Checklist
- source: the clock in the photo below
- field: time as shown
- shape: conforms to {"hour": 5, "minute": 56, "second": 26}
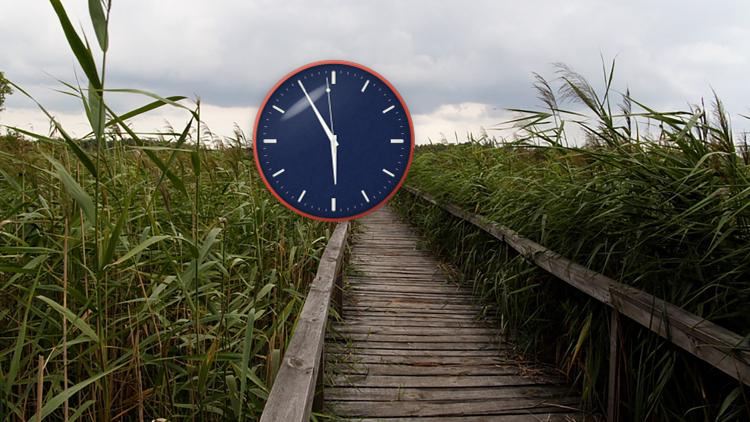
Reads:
{"hour": 5, "minute": 54, "second": 59}
